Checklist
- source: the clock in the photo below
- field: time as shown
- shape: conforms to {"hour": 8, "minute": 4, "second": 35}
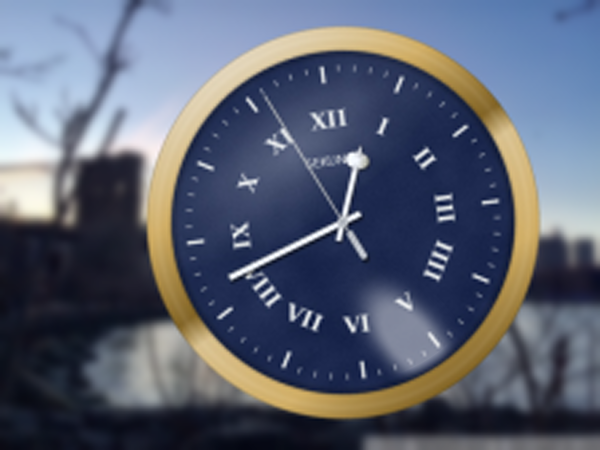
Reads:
{"hour": 12, "minute": 41, "second": 56}
